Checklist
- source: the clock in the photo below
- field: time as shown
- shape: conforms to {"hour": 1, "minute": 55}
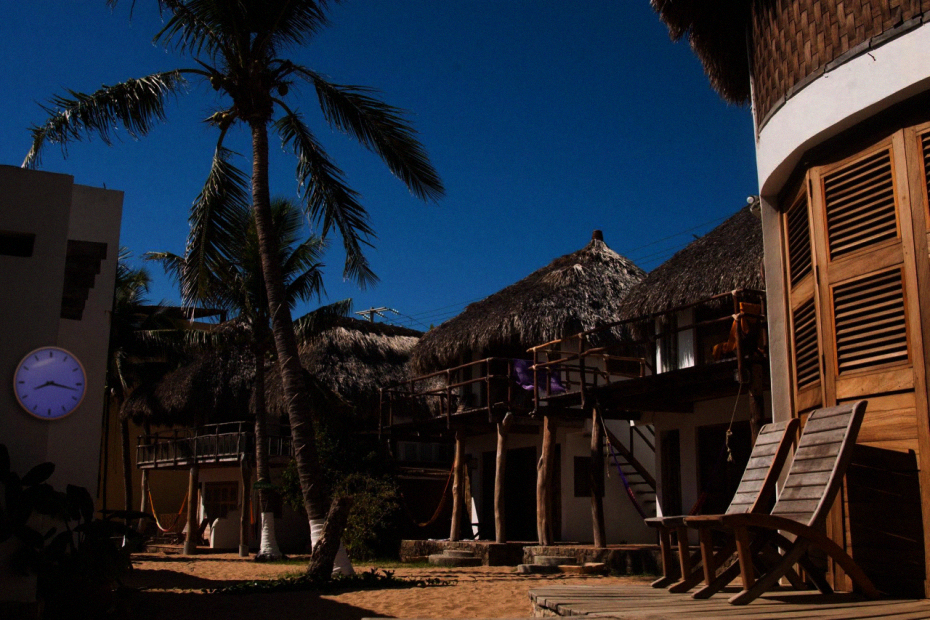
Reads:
{"hour": 8, "minute": 17}
